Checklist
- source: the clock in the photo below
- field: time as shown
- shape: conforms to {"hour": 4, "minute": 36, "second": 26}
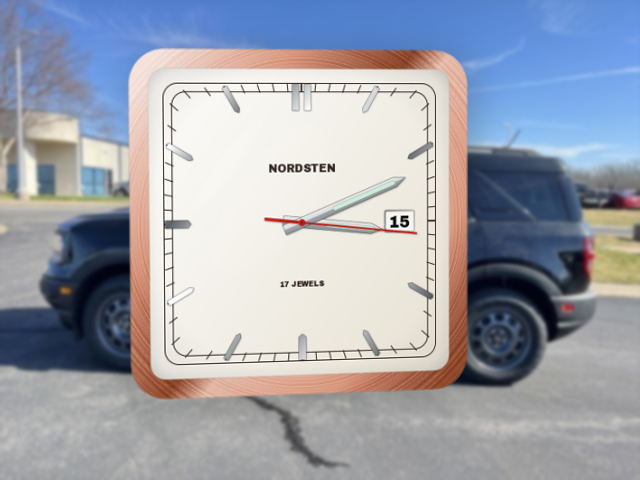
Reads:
{"hour": 3, "minute": 11, "second": 16}
